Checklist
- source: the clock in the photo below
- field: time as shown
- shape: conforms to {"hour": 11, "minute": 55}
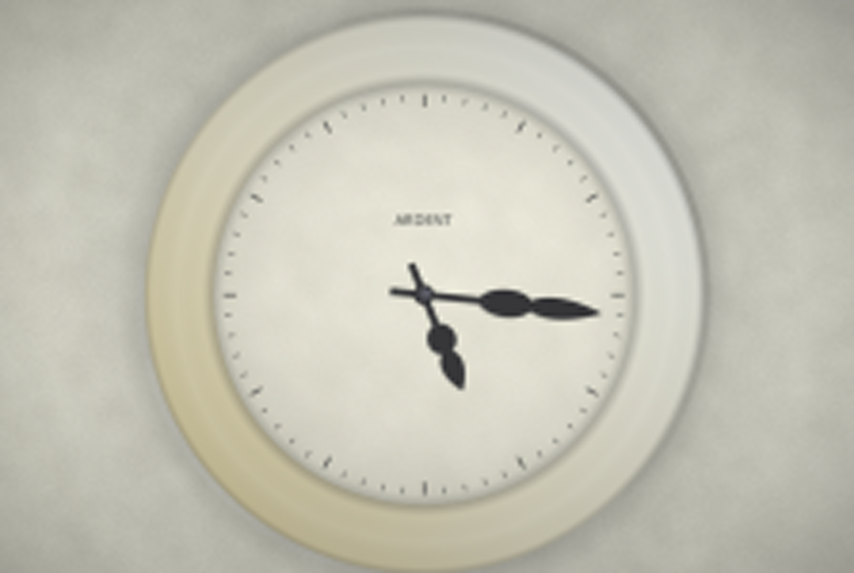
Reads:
{"hour": 5, "minute": 16}
